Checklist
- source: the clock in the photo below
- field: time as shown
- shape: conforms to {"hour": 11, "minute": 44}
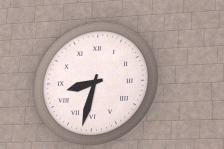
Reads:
{"hour": 8, "minute": 32}
